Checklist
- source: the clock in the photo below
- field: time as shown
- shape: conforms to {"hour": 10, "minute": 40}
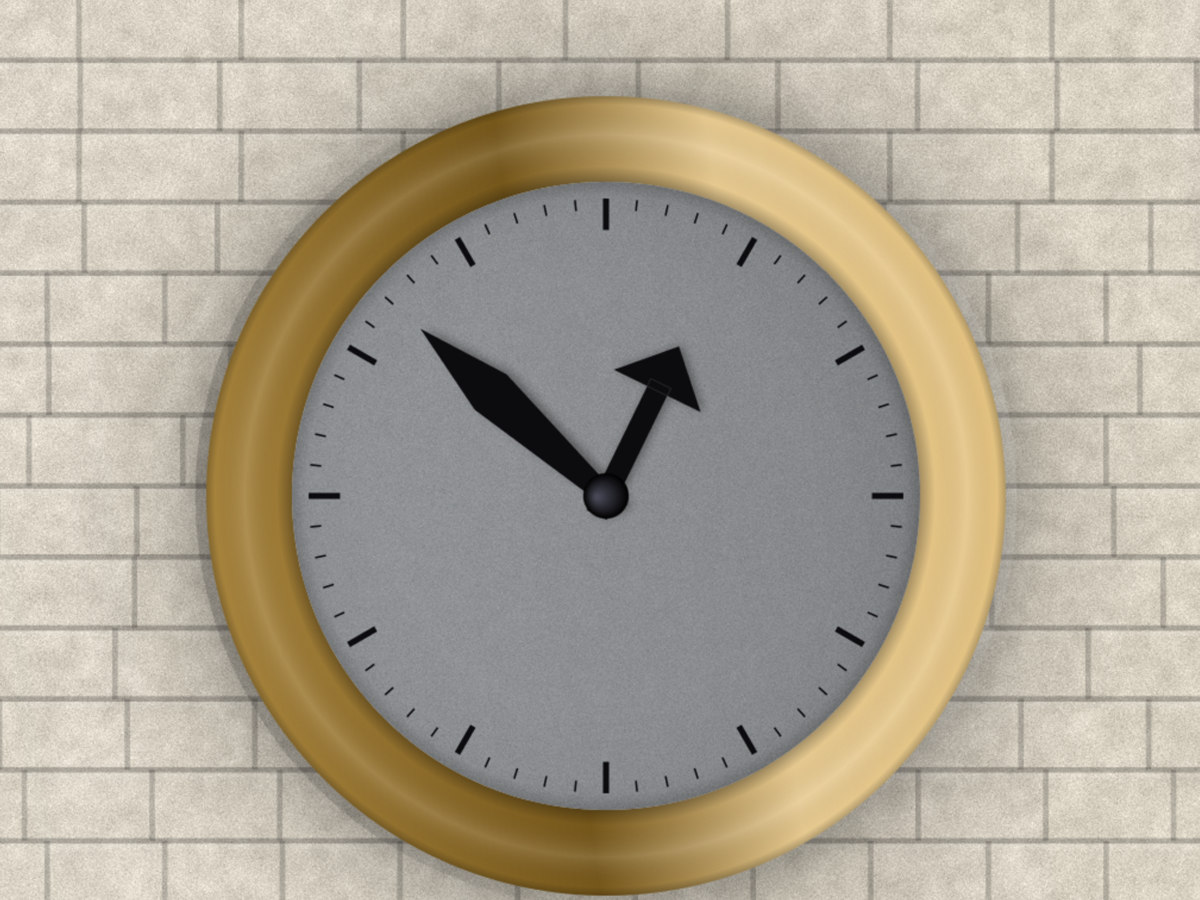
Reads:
{"hour": 12, "minute": 52}
